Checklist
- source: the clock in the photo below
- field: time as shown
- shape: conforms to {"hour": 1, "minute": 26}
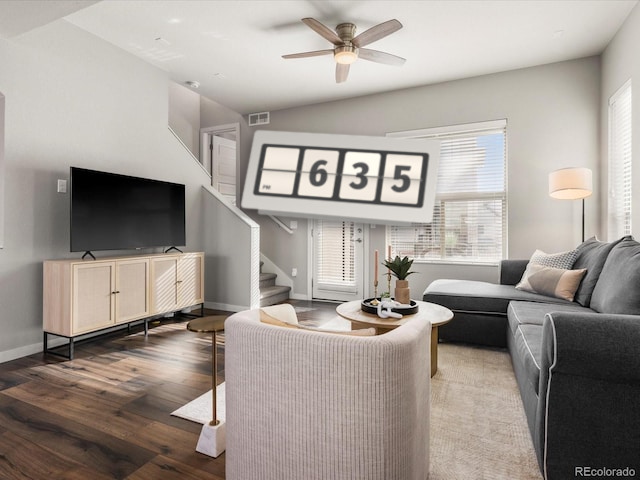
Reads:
{"hour": 6, "minute": 35}
